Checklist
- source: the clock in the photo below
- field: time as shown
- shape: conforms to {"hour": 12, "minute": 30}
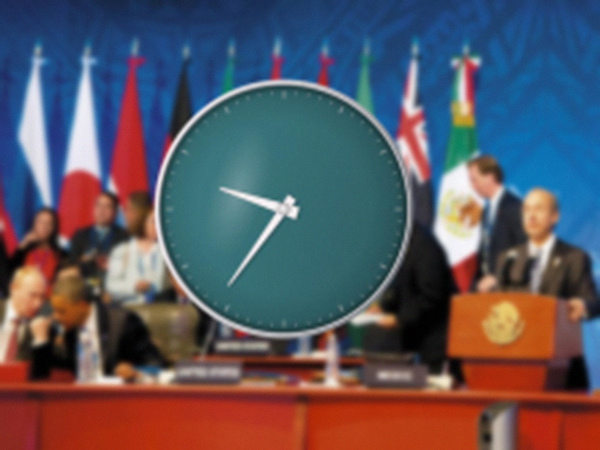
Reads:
{"hour": 9, "minute": 36}
